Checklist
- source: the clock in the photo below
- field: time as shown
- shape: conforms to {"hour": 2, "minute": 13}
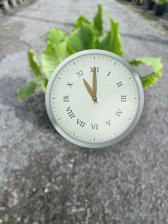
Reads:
{"hour": 11, "minute": 0}
